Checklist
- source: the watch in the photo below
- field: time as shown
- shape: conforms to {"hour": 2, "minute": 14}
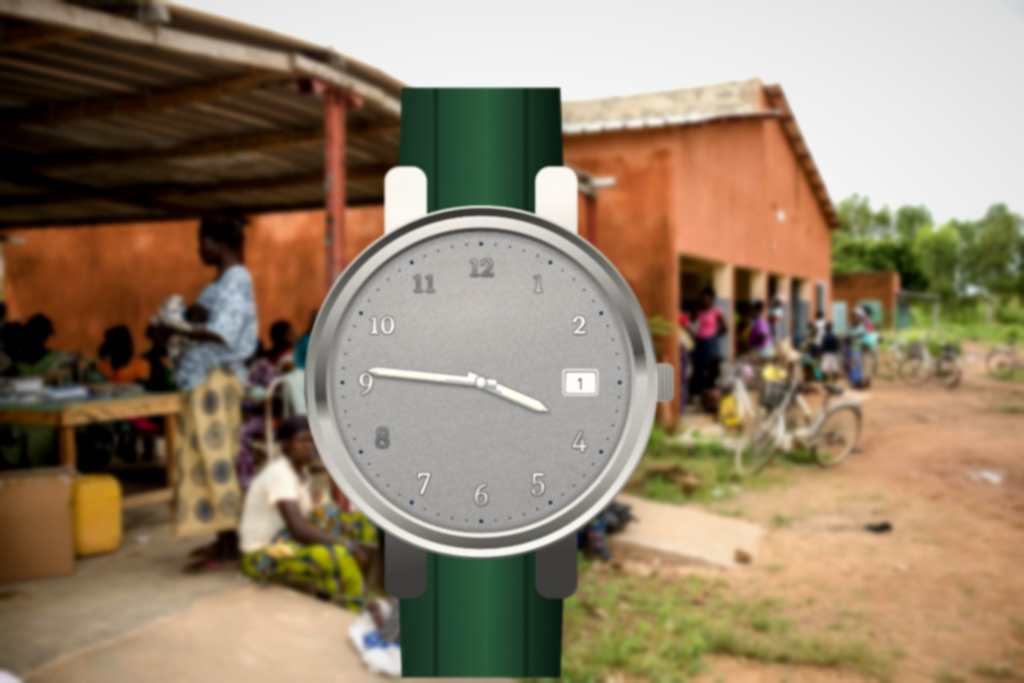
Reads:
{"hour": 3, "minute": 46}
